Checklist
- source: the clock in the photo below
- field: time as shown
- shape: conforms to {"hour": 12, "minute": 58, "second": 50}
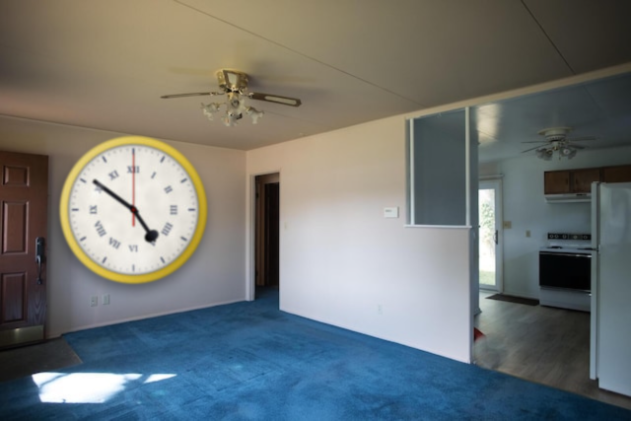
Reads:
{"hour": 4, "minute": 51, "second": 0}
